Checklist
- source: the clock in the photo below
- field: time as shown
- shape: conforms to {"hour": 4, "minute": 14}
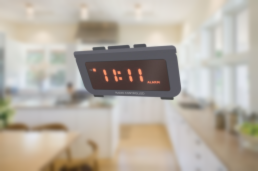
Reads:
{"hour": 11, "minute": 11}
